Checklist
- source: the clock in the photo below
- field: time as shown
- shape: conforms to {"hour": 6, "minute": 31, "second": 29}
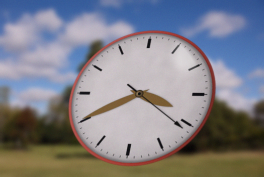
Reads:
{"hour": 3, "minute": 40, "second": 21}
